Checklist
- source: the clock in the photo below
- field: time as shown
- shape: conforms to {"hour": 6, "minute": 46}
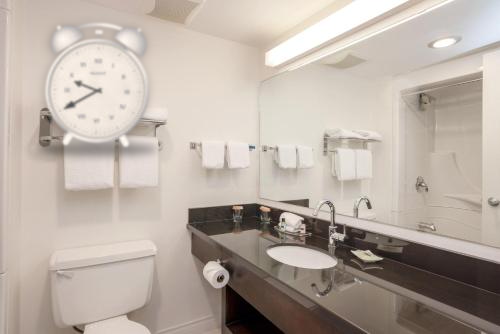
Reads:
{"hour": 9, "minute": 40}
